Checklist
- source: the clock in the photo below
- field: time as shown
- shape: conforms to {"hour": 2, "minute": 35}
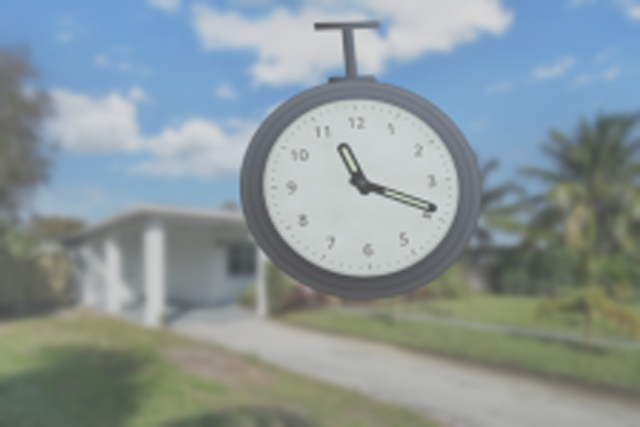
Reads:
{"hour": 11, "minute": 19}
